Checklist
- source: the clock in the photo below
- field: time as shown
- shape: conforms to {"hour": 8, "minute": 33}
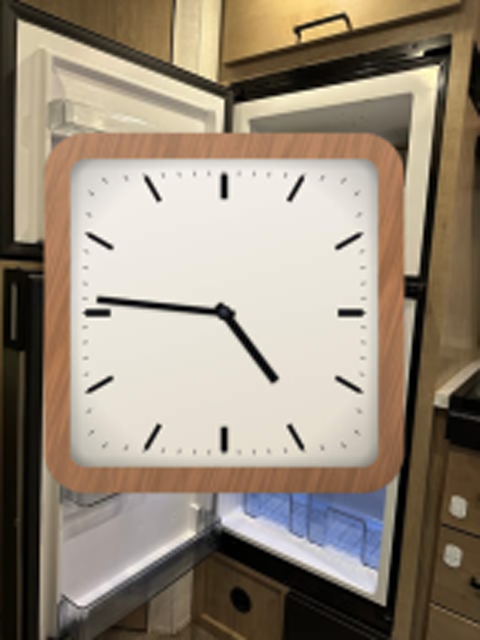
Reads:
{"hour": 4, "minute": 46}
